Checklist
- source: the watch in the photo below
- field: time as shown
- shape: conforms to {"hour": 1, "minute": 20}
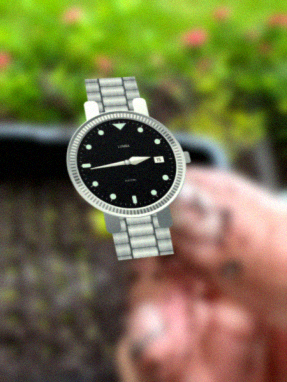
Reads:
{"hour": 2, "minute": 44}
